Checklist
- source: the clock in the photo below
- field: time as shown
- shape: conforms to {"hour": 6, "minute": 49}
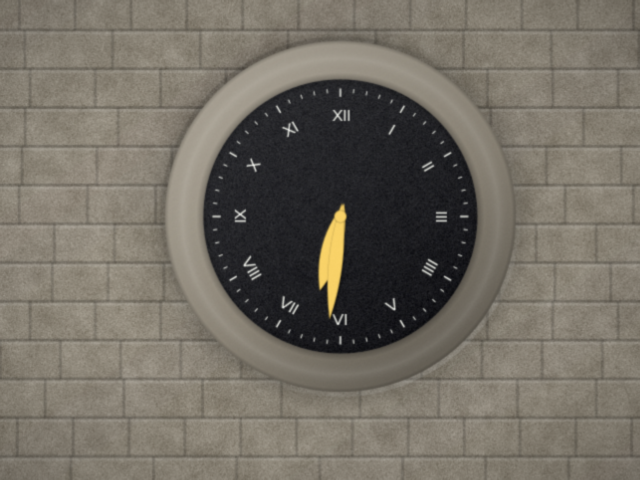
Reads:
{"hour": 6, "minute": 31}
